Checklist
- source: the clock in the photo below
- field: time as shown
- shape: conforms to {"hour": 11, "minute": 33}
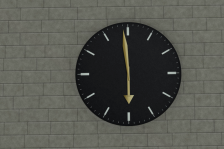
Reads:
{"hour": 5, "minute": 59}
